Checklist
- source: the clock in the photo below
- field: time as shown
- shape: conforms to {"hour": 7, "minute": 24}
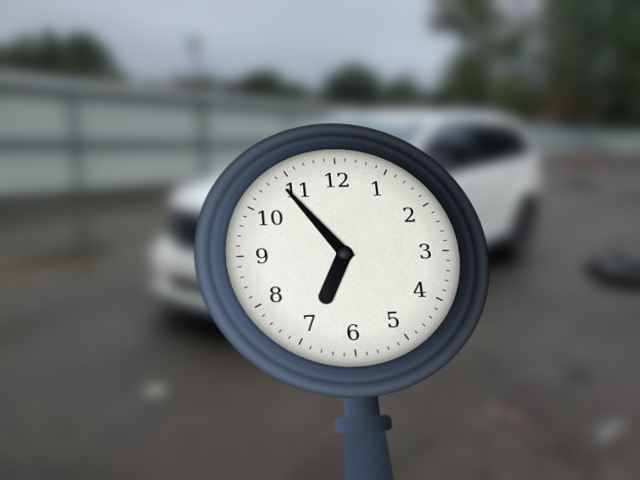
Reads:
{"hour": 6, "minute": 54}
